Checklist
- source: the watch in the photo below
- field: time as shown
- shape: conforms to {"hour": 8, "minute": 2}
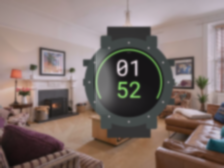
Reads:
{"hour": 1, "minute": 52}
